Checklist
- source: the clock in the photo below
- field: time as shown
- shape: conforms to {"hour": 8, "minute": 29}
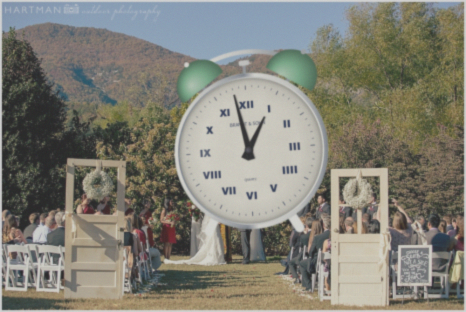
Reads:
{"hour": 12, "minute": 58}
